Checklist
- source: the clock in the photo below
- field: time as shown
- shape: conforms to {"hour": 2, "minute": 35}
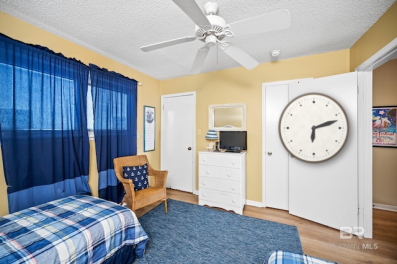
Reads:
{"hour": 6, "minute": 12}
